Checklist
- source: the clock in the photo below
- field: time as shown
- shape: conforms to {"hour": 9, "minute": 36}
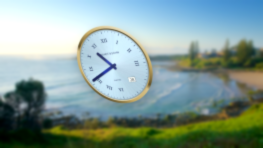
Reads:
{"hour": 10, "minute": 41}
